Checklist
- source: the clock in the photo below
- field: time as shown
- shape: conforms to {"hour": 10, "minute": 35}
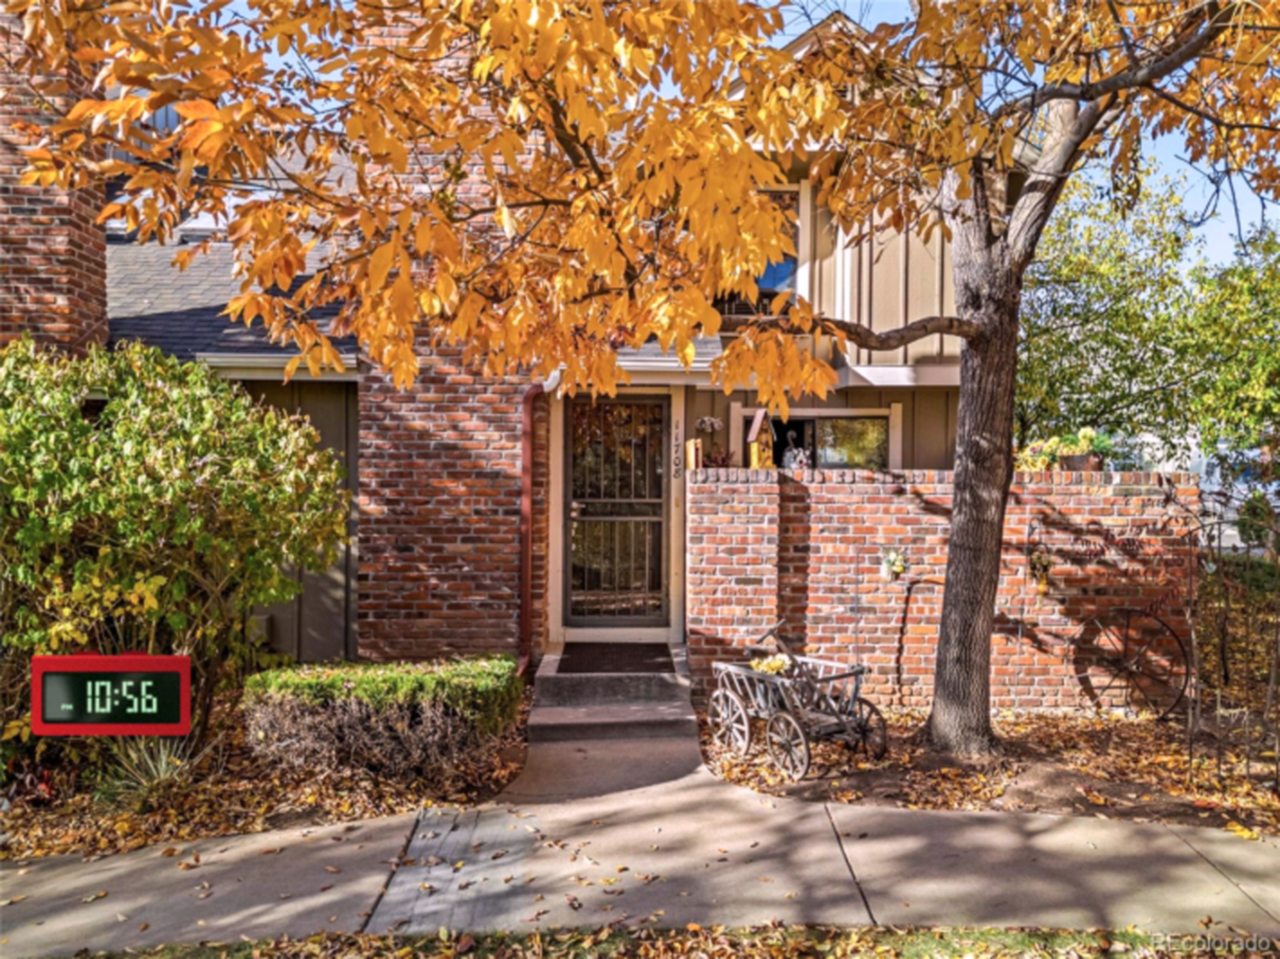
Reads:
{"hour": 10, "minute": 56}
